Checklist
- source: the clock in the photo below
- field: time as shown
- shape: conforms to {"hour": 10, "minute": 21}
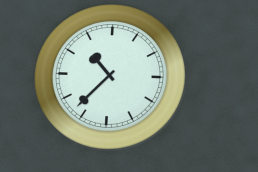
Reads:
{"hour": 10, "minute": 37}
